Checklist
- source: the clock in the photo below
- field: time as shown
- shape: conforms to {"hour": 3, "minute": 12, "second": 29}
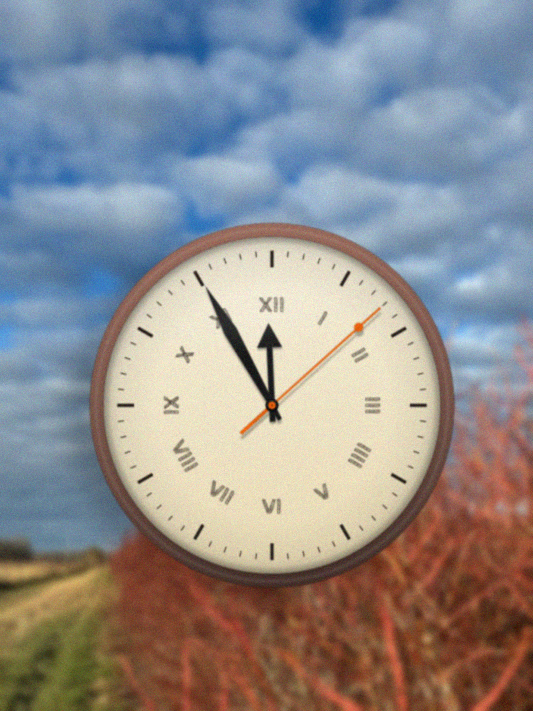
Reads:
{"hour": 11, "minute": 55, "second": 8}
